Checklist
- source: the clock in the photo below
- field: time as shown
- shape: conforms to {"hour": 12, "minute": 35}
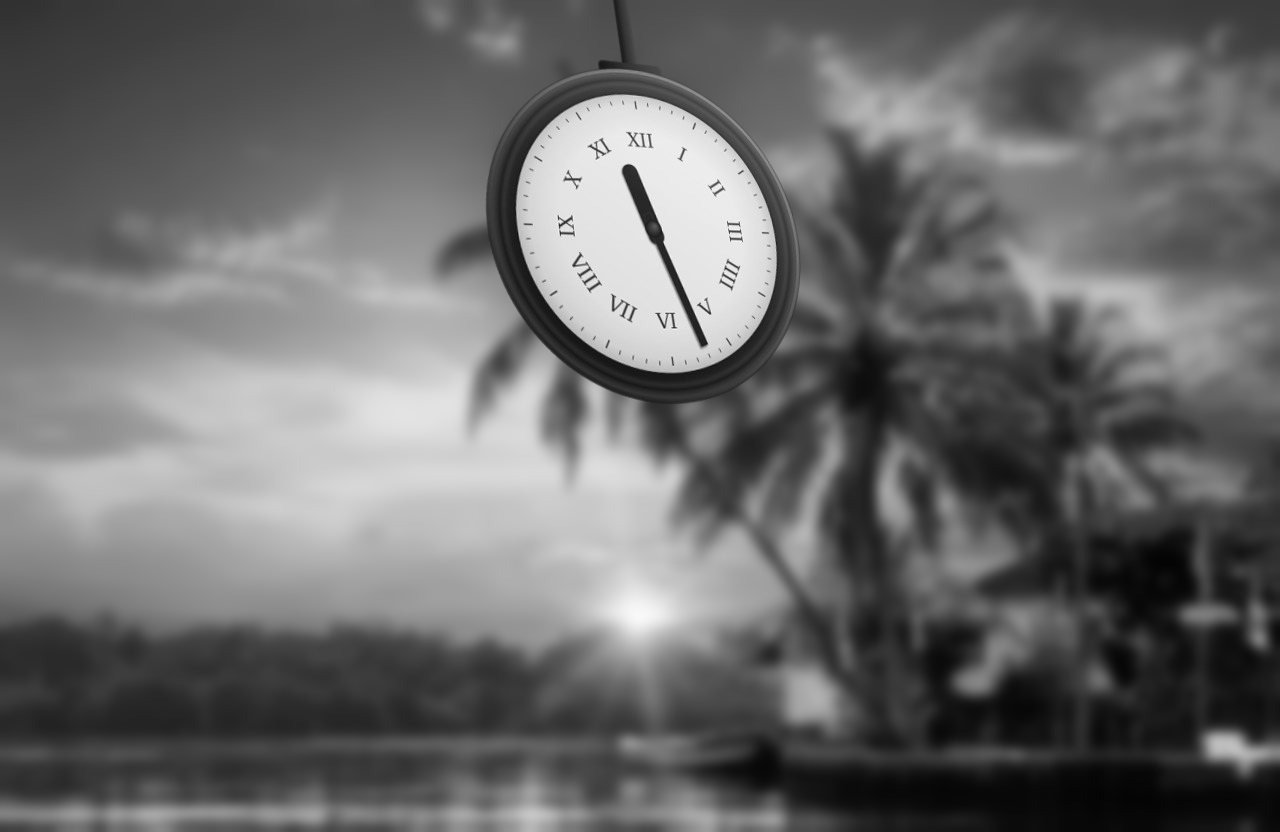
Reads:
{"hour": 11, "minute": 27}
